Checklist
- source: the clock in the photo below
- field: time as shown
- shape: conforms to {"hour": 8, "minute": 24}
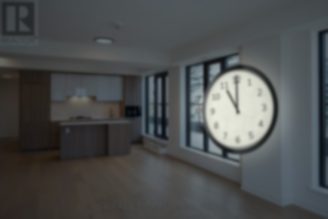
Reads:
{"hour": 11, "minute": 0}
